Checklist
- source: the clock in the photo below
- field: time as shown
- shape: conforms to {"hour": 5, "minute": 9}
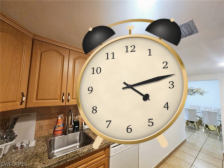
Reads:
{"hour": 4, "minute": 13}
